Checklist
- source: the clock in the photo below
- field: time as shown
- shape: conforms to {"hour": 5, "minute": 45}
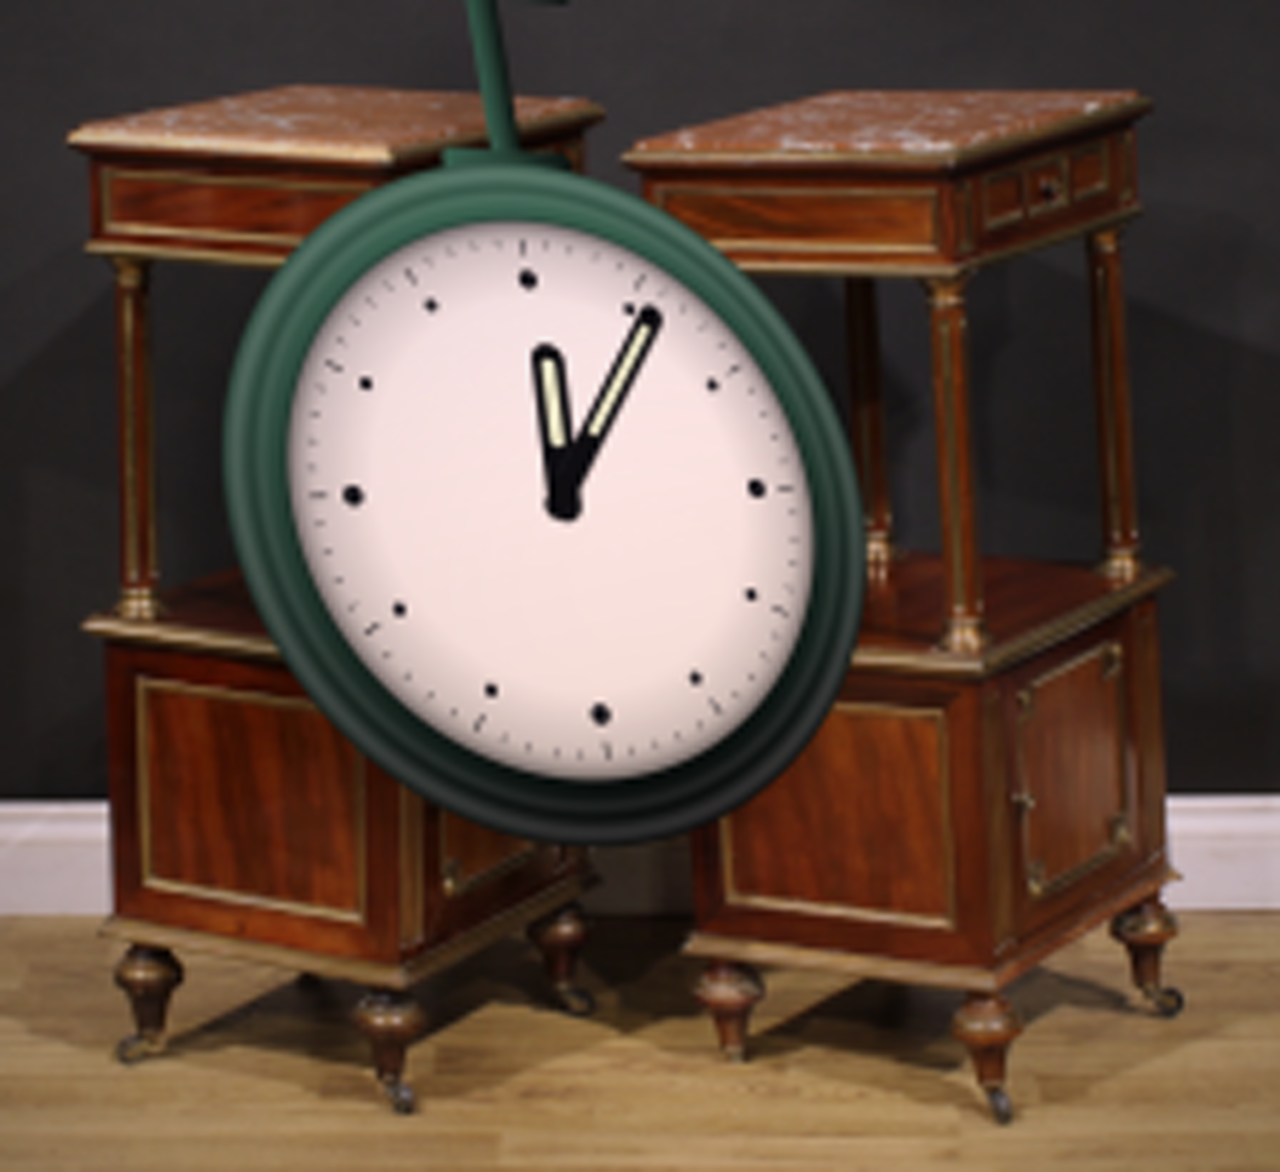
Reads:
{"hour": 12, "minute": 6}
